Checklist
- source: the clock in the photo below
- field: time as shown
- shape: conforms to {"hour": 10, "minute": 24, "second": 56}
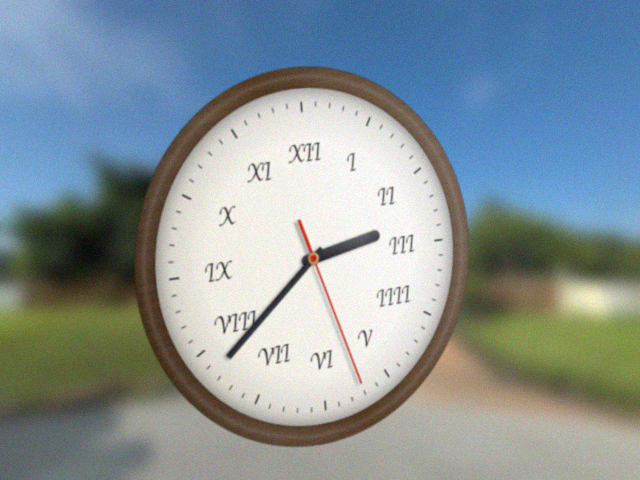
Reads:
{"hour": 2, "minute": 38, "second": 27}
